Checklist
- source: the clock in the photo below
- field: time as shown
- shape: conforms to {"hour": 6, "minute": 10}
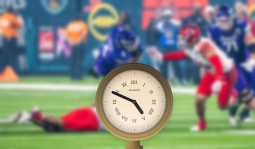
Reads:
{"hour": 4, "minute": 49}
